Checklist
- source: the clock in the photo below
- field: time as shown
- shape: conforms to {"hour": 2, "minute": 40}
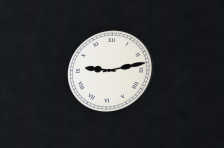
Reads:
{"hour": 9, "minute": 13}
